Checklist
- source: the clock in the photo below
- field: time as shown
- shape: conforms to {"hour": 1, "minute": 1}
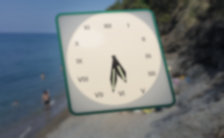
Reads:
{"hour": 5, "minute": 32}
